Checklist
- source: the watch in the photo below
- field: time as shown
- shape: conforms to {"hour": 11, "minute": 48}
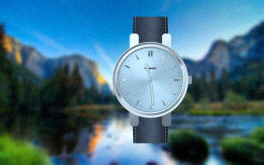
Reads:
{"hour": 11, "minute": 29}
